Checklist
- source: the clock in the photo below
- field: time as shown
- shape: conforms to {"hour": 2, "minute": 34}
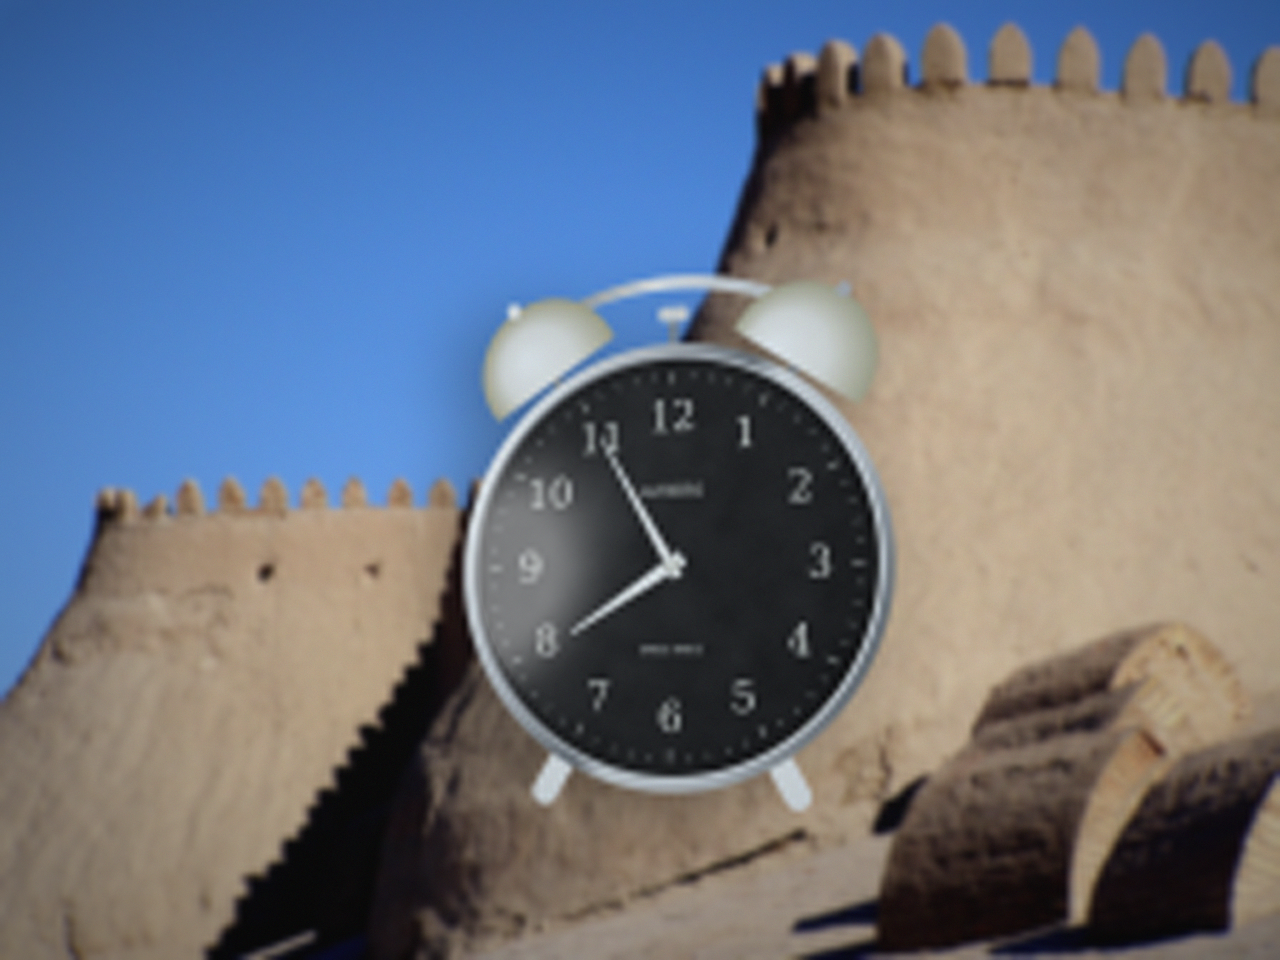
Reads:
{"hour": 7, "minute": 55}
